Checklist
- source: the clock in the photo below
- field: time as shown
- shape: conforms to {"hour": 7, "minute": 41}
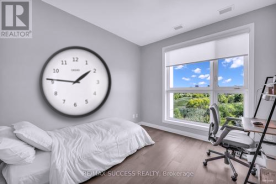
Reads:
{"hour": 1, "minute": 46}
